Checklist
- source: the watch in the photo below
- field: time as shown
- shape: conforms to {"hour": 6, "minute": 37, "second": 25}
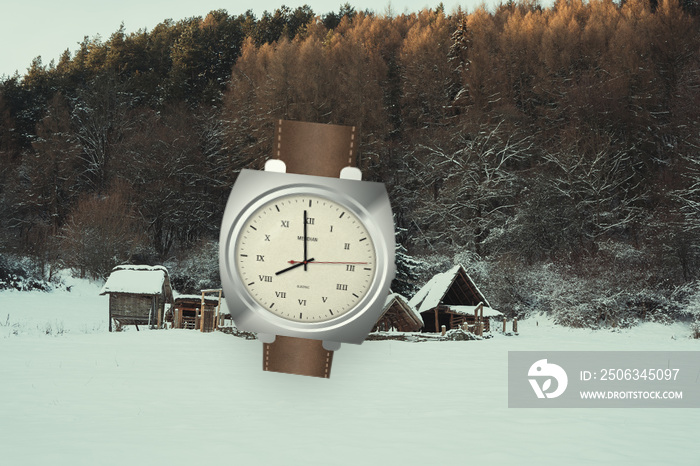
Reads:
{"hour": 7, "minute": 59, "second": 14}
